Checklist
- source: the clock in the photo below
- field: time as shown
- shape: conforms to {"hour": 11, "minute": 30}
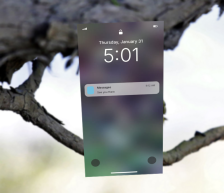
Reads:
{"hour": 5, "minute": 1}
